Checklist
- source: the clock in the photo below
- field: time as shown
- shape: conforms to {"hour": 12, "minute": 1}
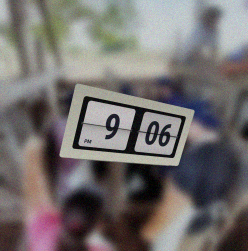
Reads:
{"hour": 9, "minute": 6}
